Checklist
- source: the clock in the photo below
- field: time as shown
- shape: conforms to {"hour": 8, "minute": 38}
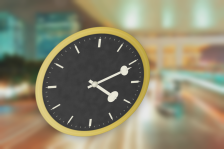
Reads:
{"hour": 4, "minute": 11}
